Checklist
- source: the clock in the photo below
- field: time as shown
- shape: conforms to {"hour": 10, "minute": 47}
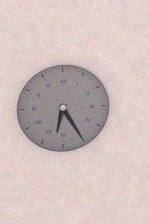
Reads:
{"hour": 6, "minute": 25}
